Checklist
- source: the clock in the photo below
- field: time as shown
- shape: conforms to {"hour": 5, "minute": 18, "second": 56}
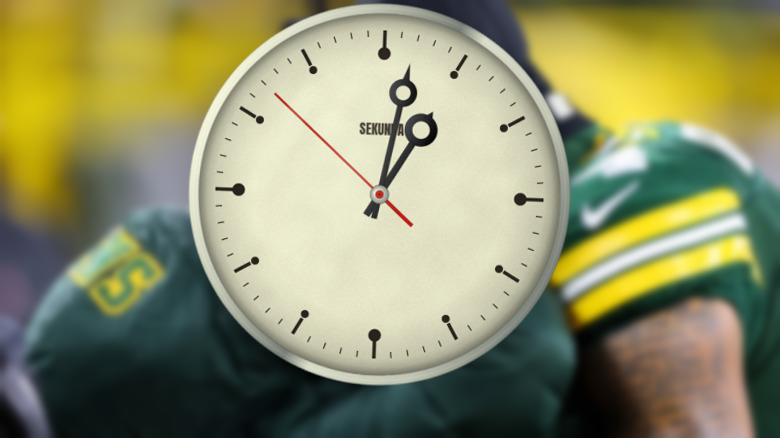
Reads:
{"hour": 1, "minute": 1, "second": 52}
